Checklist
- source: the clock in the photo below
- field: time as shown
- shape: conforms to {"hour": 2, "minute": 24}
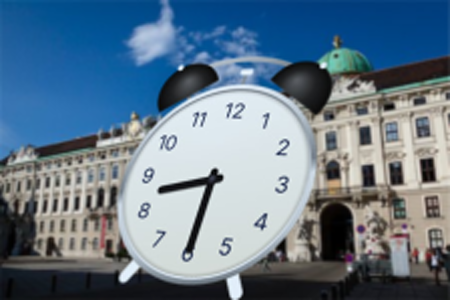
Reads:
{"hour": 8, "minute": 30}
